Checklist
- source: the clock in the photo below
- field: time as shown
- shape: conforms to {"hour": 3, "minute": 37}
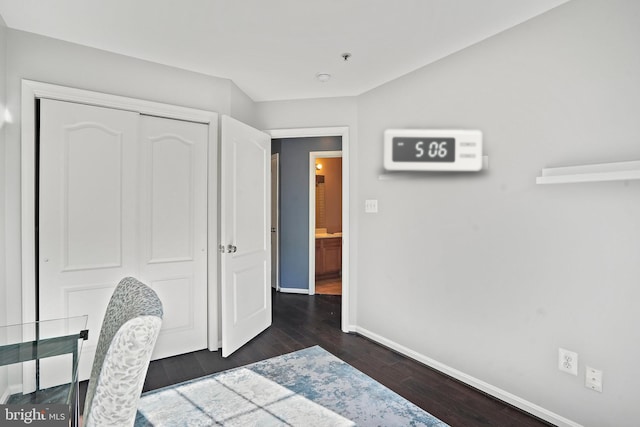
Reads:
{"hour": 5, "minute": 6}
